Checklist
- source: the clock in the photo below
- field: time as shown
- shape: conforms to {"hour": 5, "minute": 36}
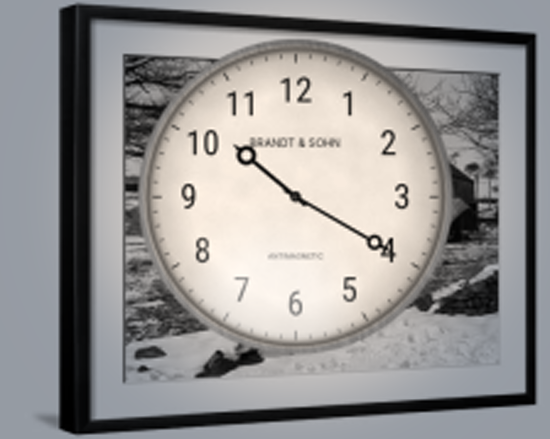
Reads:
{"hour": 10, "minute": 20}
